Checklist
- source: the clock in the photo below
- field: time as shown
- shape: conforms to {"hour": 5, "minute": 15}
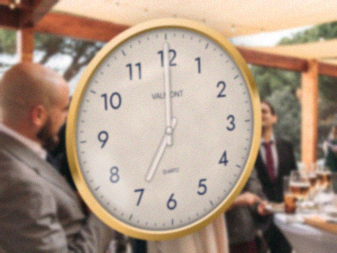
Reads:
{"hour": 7, "minute": 0}
